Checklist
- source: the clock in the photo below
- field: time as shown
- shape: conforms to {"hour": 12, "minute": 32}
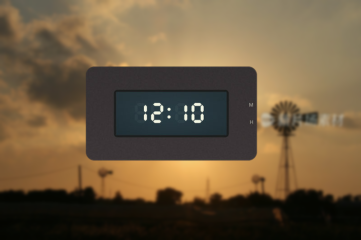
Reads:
{"hour": 12, "minute": 10}
